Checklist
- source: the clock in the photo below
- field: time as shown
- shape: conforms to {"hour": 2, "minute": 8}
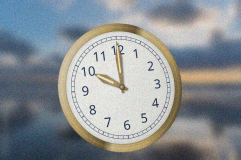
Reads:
{"hour": 10, "minute": 0}
